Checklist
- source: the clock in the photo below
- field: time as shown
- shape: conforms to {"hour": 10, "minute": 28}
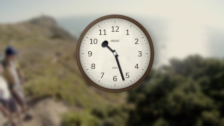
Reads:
{"hour": 10, "minute": 27}
